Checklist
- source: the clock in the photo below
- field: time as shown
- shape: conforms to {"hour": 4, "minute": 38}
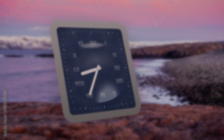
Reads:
{"hour": 8, "minute": 35}
